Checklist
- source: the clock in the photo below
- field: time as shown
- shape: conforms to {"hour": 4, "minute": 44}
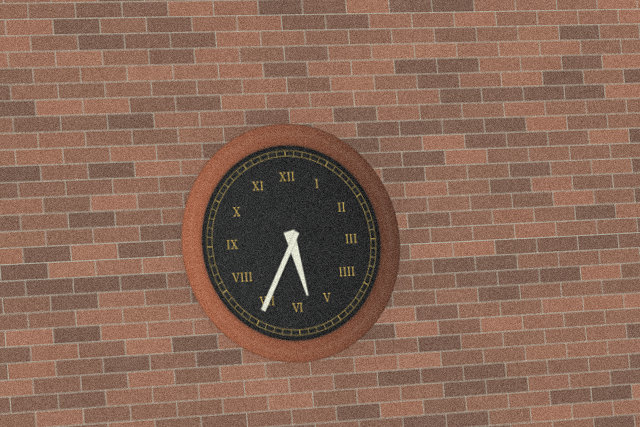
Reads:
{"hour": 5, "minute": 35}
